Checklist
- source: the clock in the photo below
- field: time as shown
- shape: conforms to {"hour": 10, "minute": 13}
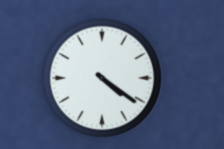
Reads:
{"hour": 4, "minute": 21}
